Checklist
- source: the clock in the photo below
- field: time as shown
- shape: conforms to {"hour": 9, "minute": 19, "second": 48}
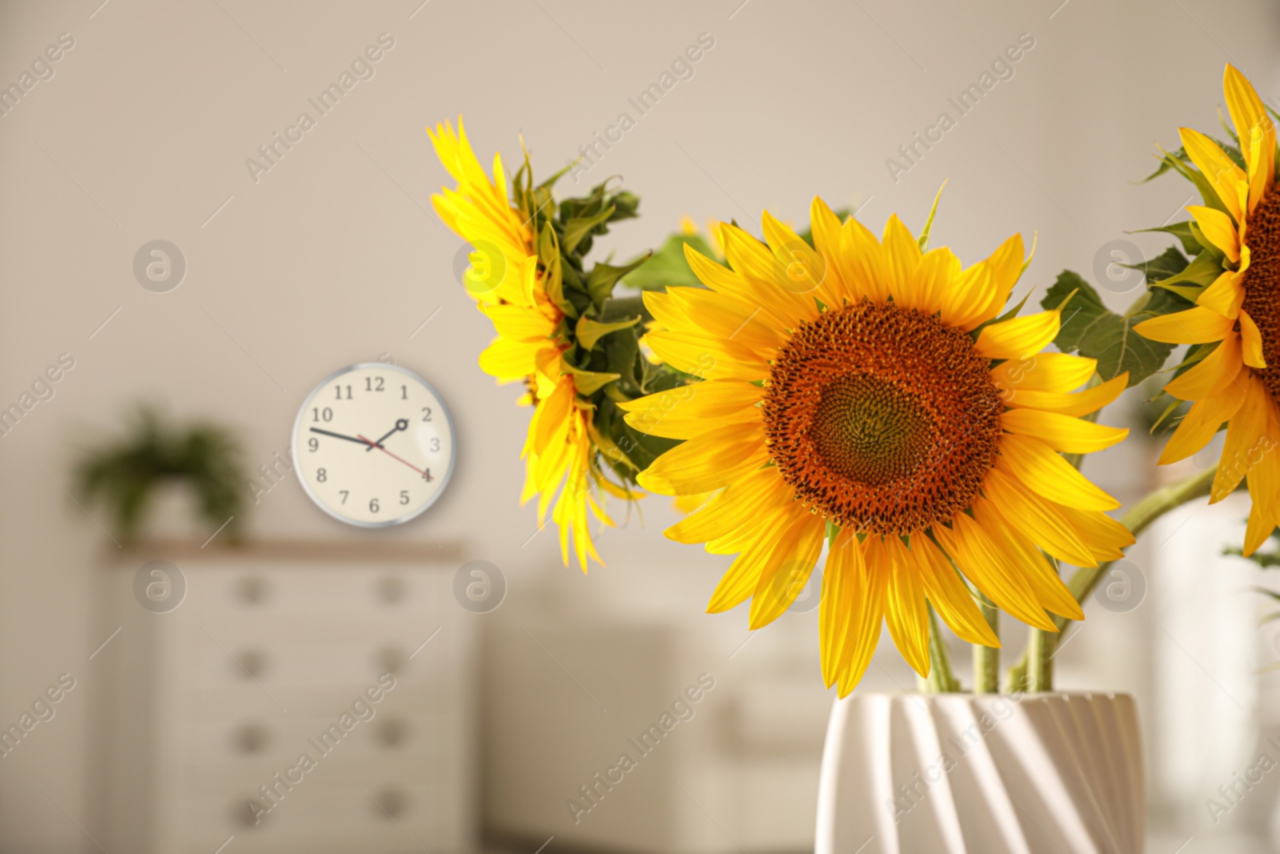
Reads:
{"hour": 1, "minute": 47, "second": 20}
